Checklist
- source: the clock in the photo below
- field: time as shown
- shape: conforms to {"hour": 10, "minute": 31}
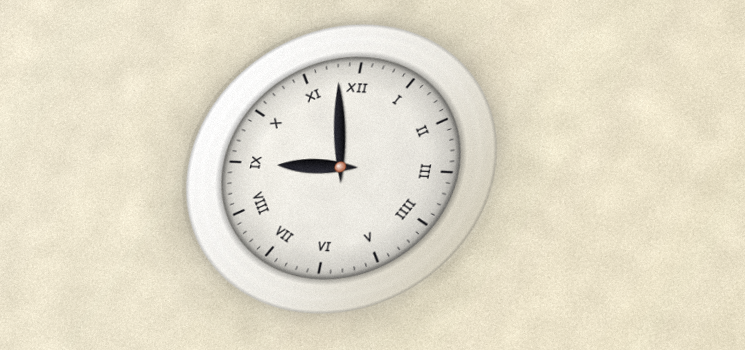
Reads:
{"hour": 8, "minute": 58}
